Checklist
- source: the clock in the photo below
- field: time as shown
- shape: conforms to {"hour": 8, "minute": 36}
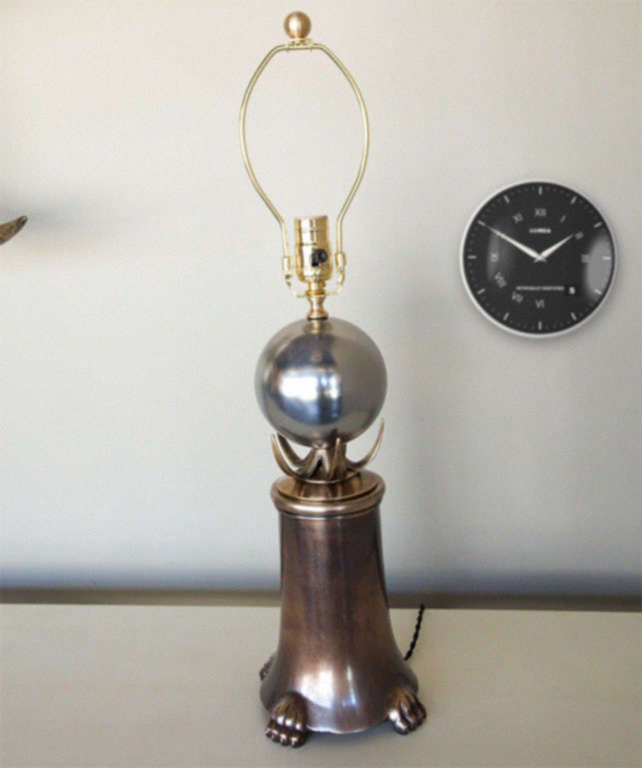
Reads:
{"hour": 1, "minute": 50}
